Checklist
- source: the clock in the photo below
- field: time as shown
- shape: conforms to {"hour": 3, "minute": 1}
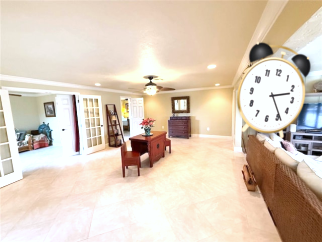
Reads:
{"hour": 2, "minute": 24}
